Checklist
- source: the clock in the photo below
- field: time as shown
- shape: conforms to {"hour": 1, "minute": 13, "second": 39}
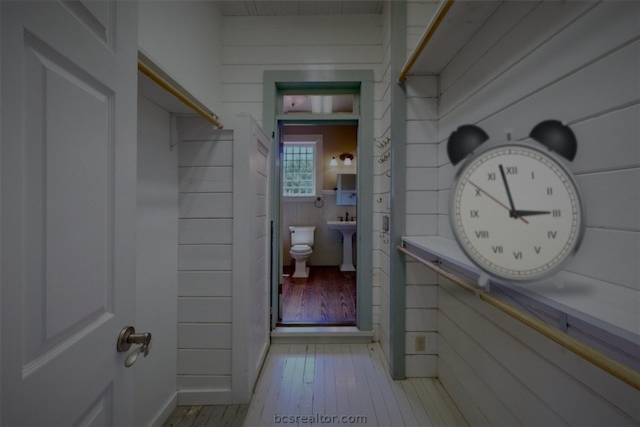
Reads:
{"hour": 2, "minute": 57, "second": 51}
